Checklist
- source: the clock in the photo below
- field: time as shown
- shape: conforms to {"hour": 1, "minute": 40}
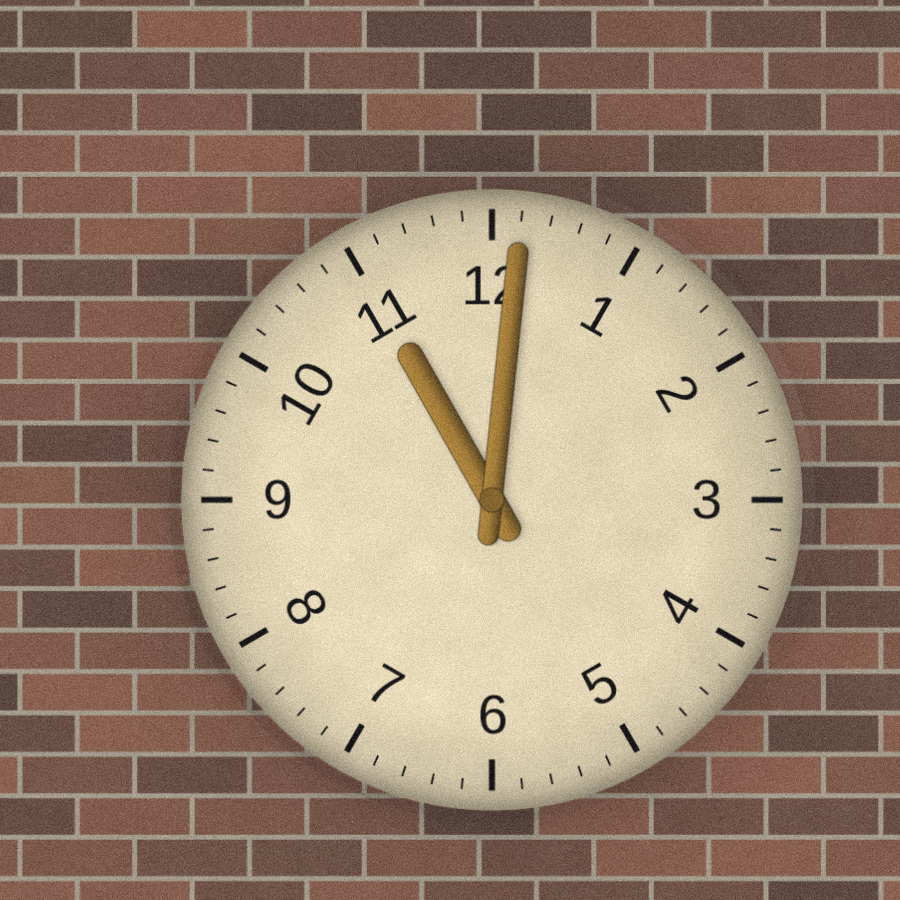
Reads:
{"hour": 11, "minute": 1}
